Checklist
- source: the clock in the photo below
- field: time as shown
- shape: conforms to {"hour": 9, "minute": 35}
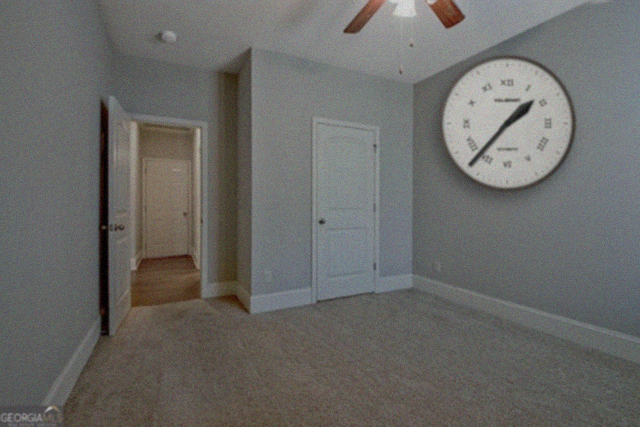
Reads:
{"hour": 1, "minute": 37}
